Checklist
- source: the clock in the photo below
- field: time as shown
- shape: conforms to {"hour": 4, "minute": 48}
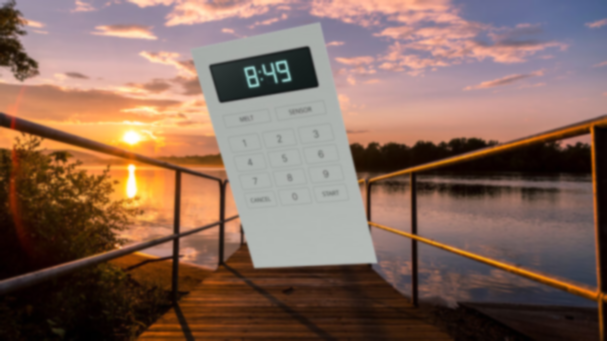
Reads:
{"hour": 8, "minute": 49}
